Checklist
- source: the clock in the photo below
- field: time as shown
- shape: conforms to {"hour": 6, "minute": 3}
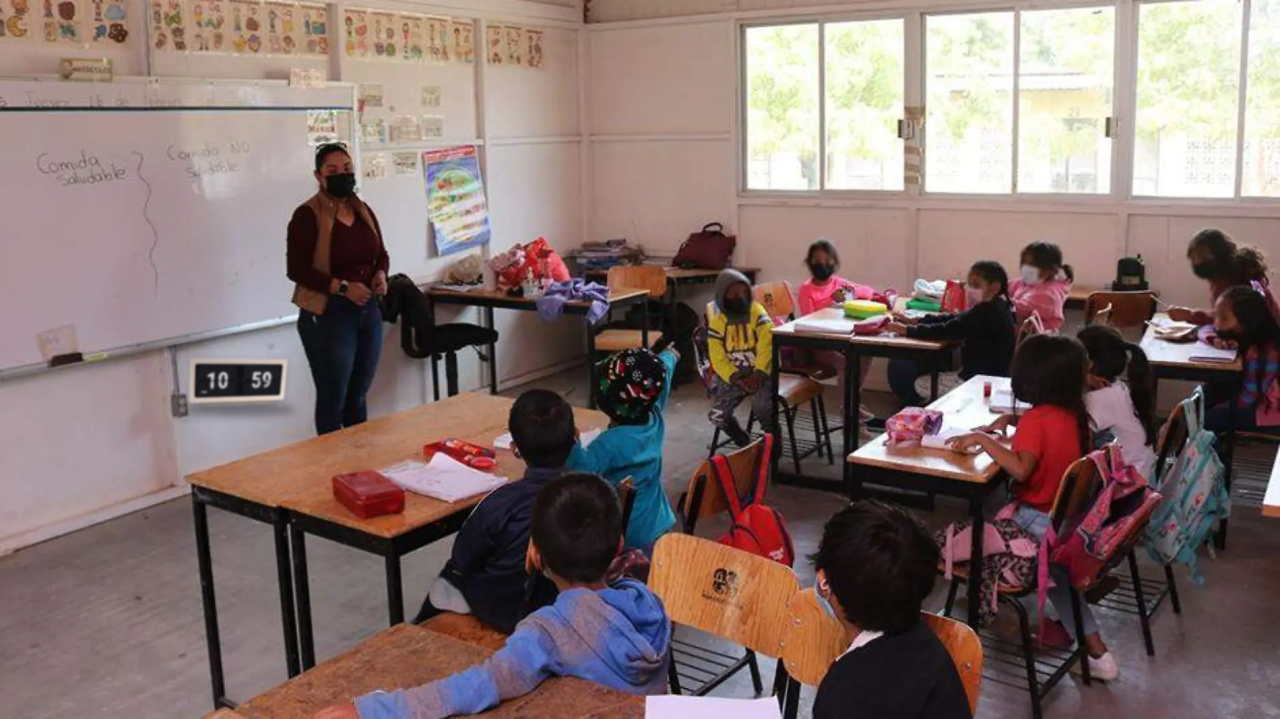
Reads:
{"hour": 10, "minute": 59}
